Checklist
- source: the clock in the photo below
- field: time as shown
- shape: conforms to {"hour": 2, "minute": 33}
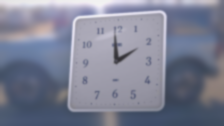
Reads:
{"hour": 1, "minute": 59}
